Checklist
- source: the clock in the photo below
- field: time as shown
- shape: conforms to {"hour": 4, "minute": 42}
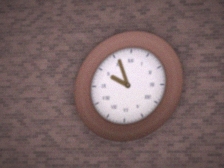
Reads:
{"hour": 9, "minute": 56}
